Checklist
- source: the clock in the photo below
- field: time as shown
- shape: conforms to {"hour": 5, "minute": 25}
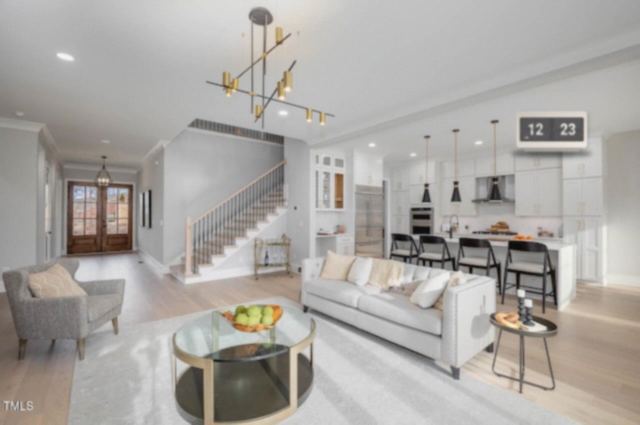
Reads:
{"hour": 12, "minute": 23}
